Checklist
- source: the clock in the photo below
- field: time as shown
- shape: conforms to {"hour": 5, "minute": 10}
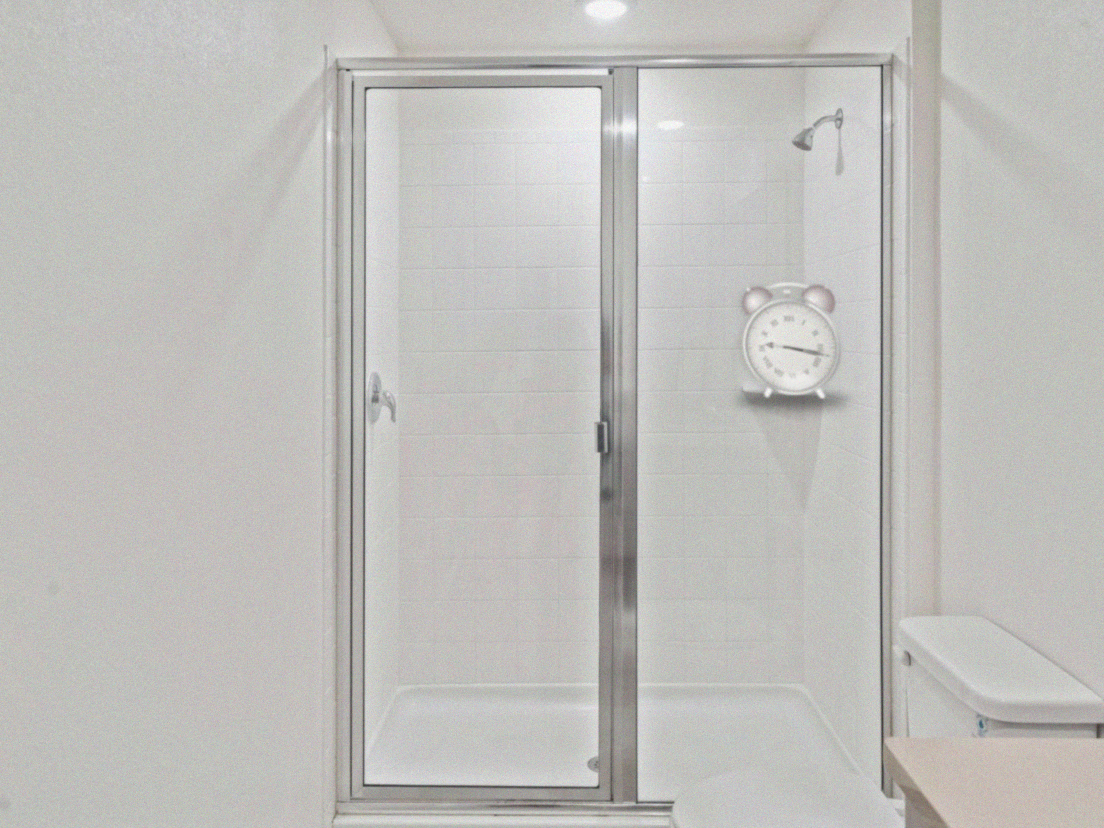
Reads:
{"hour": 9, "minute": 17}
